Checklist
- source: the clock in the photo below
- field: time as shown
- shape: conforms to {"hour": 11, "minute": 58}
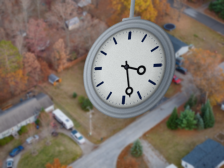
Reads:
{"hour": 3, "minute": 28}
